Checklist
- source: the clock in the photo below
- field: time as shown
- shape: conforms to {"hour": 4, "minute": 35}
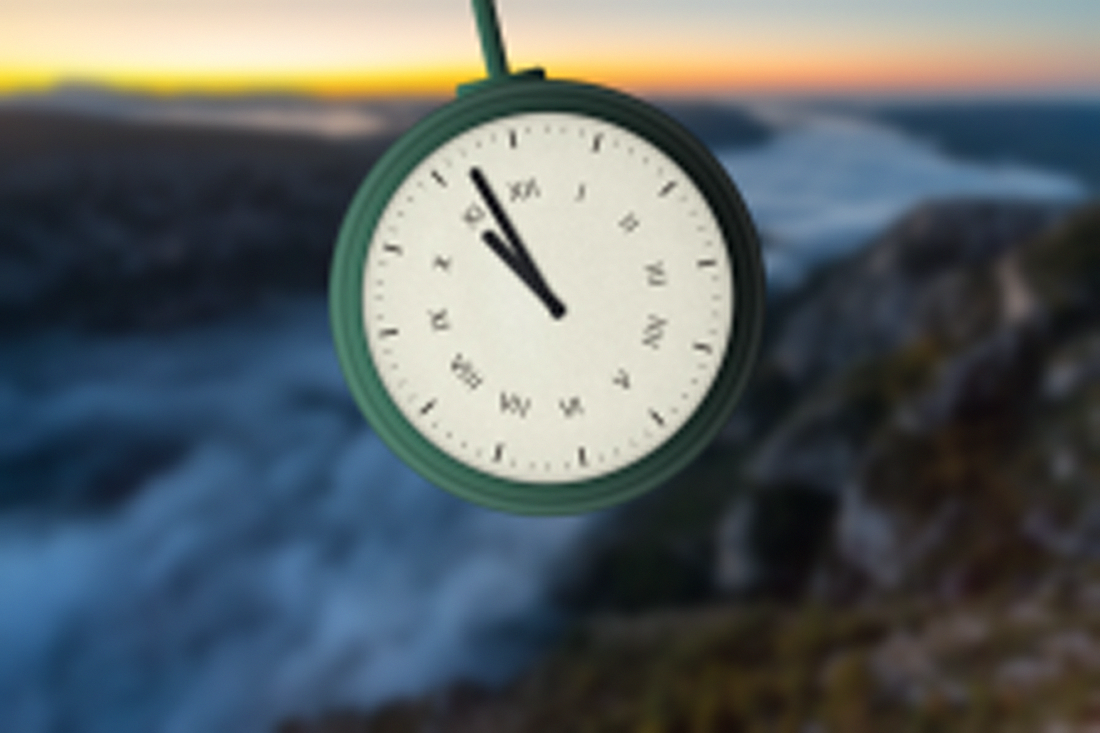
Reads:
{"hour": 10, "minute": 57}
